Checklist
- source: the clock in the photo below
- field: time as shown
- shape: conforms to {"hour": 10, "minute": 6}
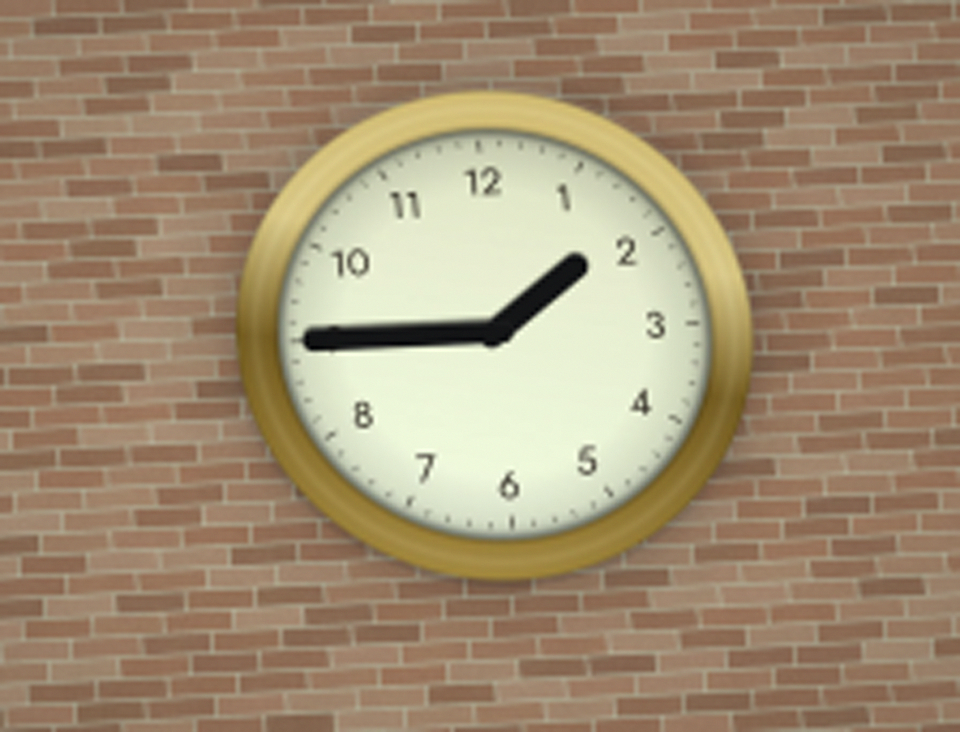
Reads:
{"hour": 1, "minute": 45}
